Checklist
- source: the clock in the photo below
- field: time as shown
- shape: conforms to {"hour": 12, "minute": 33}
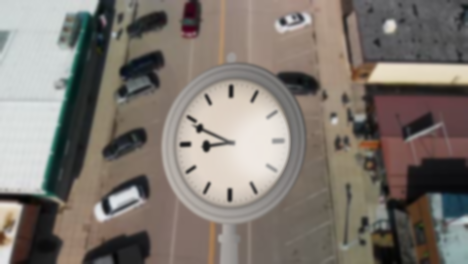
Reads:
{"hour": 8, "minute": 49}
